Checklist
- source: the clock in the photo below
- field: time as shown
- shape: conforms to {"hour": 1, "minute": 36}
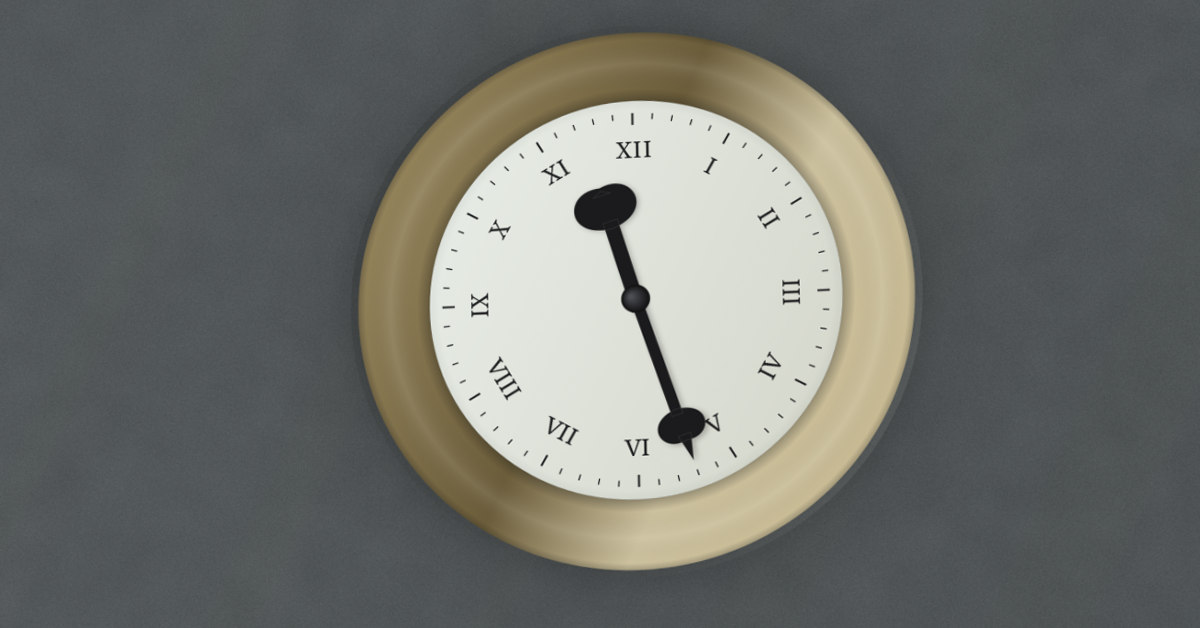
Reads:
{"hour": 11, "minute": 27}
